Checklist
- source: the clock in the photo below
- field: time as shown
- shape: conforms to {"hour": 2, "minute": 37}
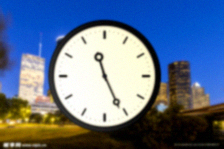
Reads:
{"hour": 11, "minute": 26}
